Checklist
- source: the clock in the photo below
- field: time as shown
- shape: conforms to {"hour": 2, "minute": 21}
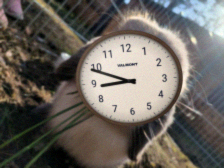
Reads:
{"hour": 8, "minute": 49}
